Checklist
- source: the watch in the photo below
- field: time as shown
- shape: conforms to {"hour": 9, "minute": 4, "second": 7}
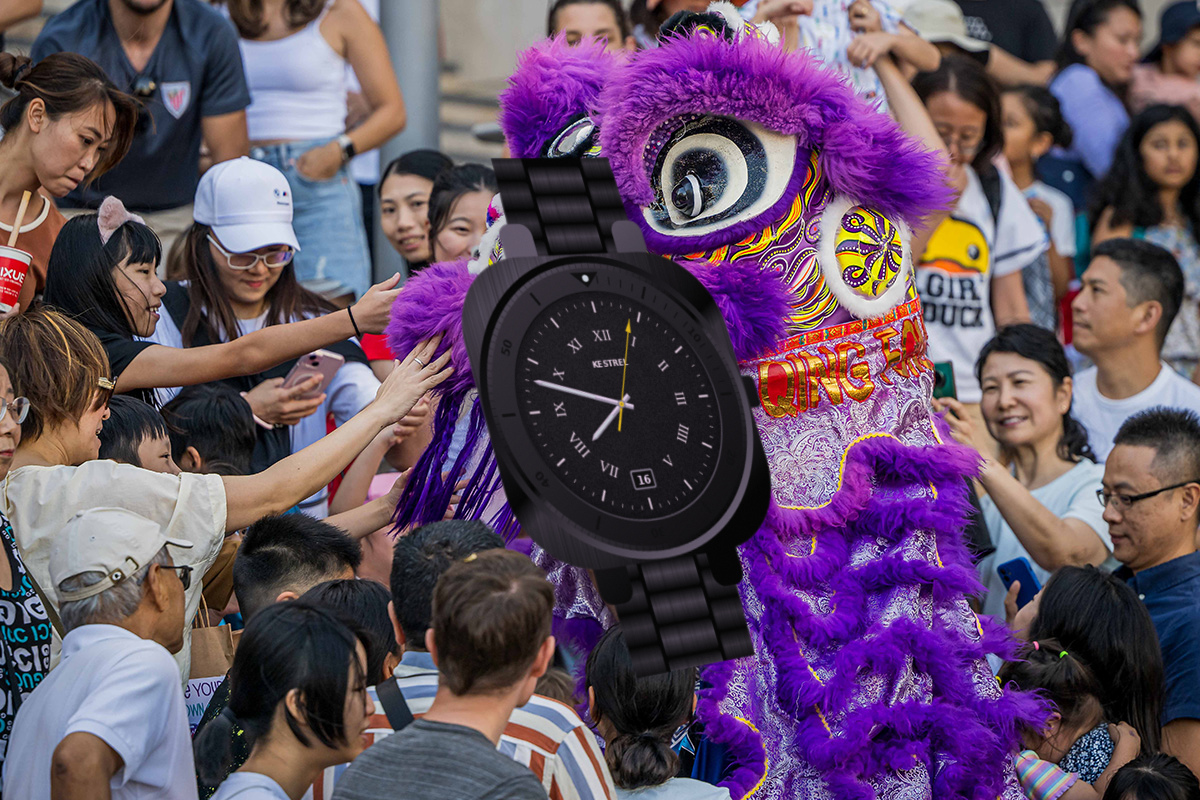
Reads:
{"hour": 7, "minute": 48, "second": 4}
